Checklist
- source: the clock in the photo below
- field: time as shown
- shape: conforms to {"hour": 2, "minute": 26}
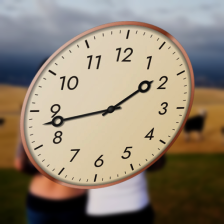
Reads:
{"hour": 1, "minute": 43}
